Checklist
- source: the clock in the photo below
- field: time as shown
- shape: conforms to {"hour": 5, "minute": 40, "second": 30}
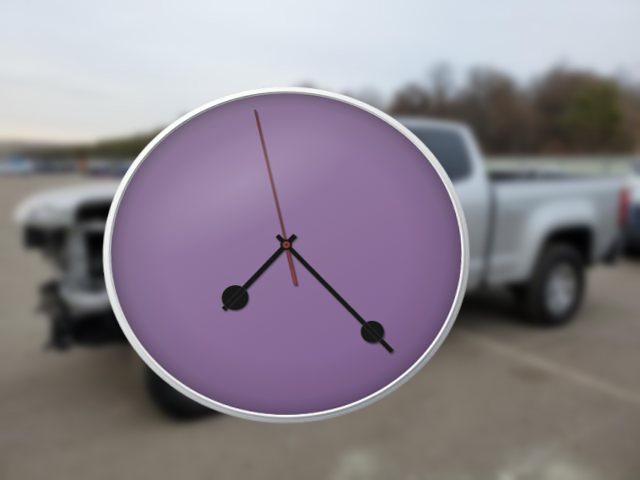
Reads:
{"hour": 7, "minute": 22, "second": 58}
